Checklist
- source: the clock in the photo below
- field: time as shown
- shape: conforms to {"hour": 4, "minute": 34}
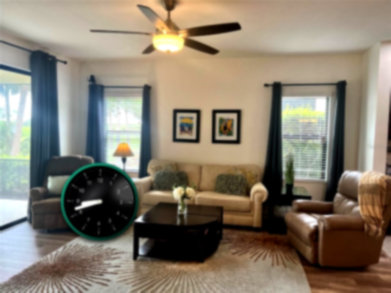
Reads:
{"hour": 8, "minute": 42}
